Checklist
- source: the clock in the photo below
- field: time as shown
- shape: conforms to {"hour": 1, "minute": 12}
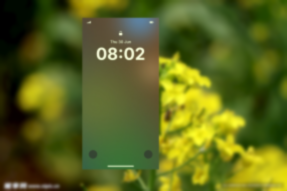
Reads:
{"hour": 8, "minute": 2}
